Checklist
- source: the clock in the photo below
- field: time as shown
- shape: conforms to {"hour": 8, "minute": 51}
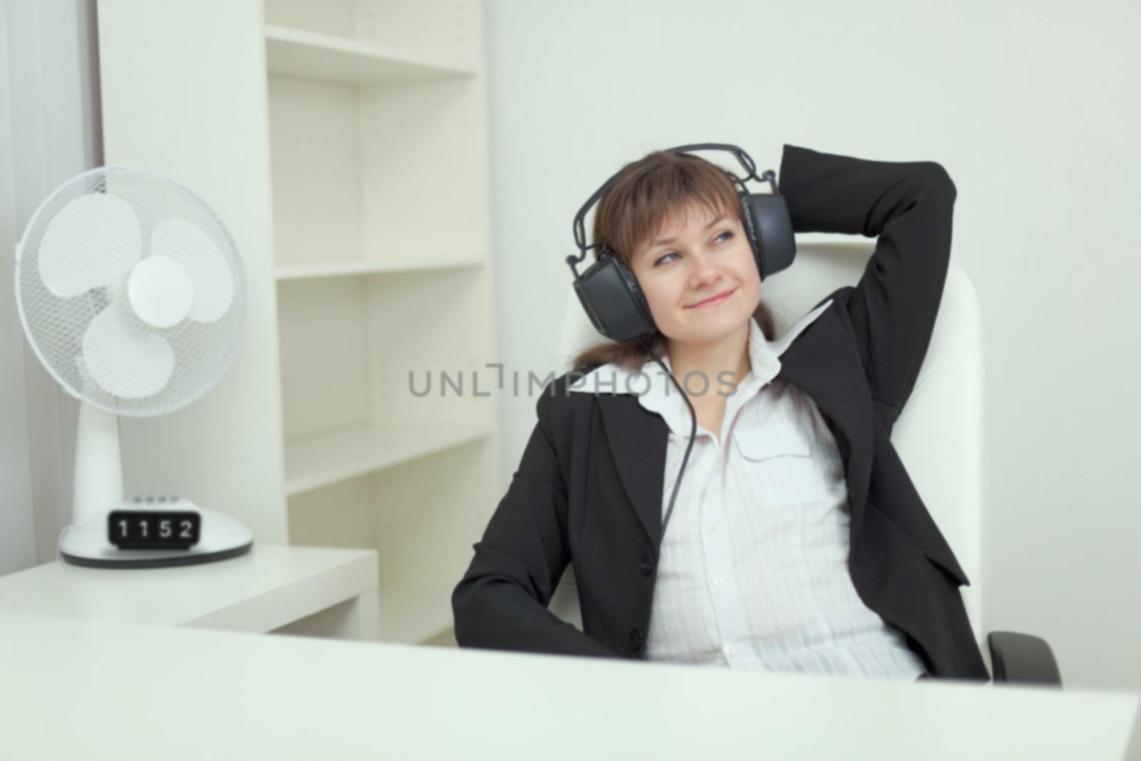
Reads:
{"hour": 11, "minute": 52}
